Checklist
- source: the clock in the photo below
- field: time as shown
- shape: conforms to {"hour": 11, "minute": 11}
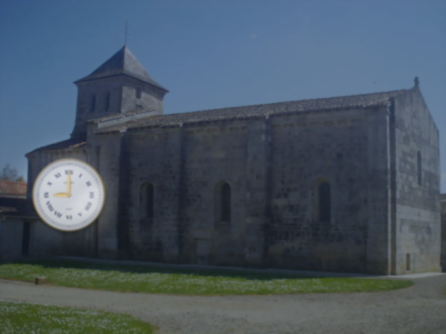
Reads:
{"hour": 9, "minute": 0}
